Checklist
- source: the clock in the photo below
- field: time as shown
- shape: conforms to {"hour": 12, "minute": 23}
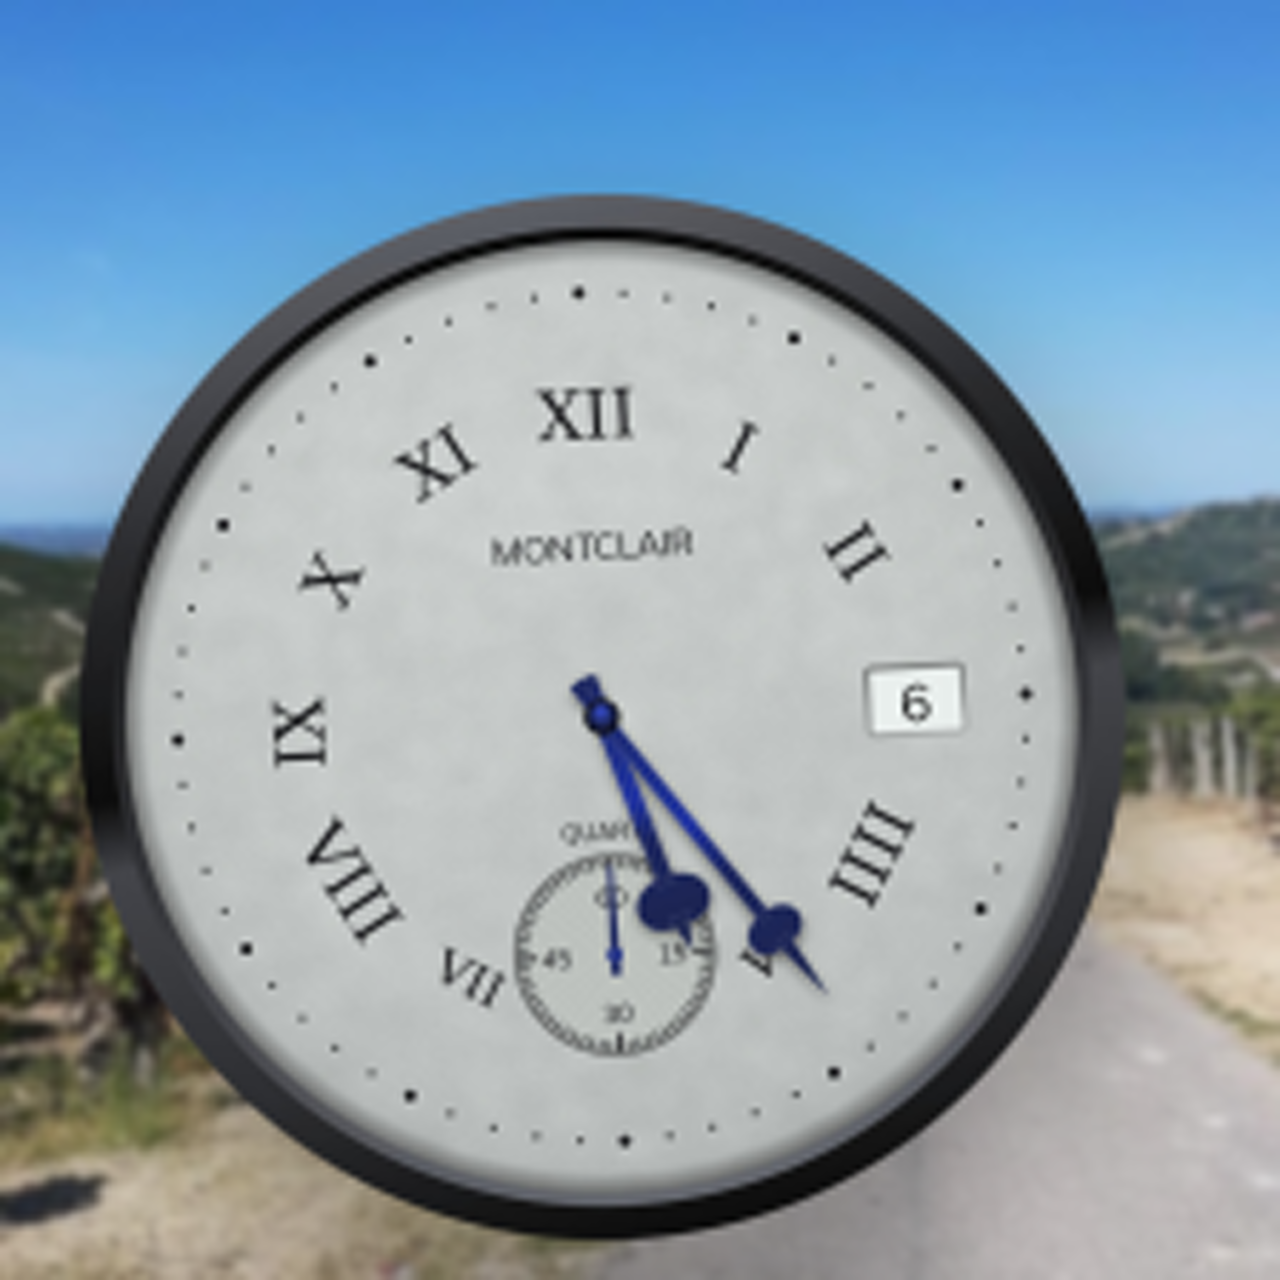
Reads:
{"hour": 5, "minute": 24}
